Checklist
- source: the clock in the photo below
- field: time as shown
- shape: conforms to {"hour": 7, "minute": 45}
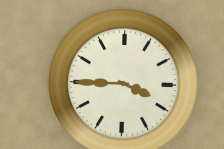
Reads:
{"hour": 3, "minute": 45}
